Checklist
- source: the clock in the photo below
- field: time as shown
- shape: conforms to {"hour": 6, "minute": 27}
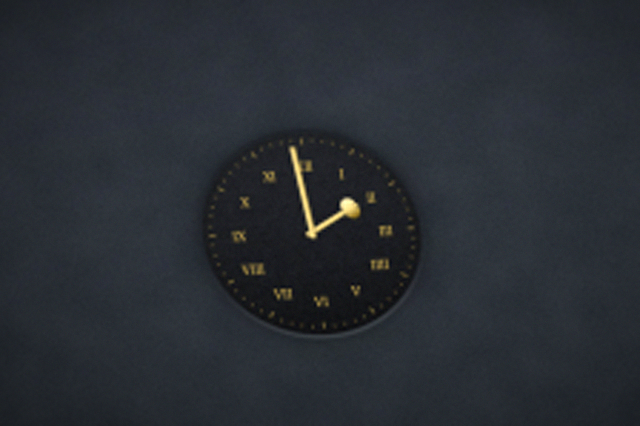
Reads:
{"hour": 1, "minute": 59}
